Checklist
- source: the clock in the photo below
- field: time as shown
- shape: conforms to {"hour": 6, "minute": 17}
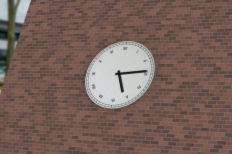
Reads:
{"hour": 5, "minute": 14}
